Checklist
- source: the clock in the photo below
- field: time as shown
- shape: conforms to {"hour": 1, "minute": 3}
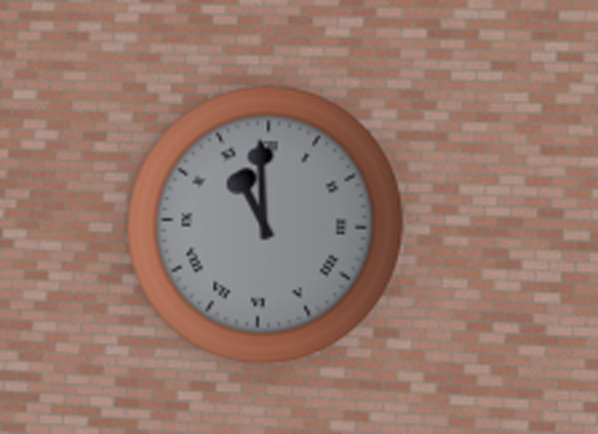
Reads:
{"hour": 10, "minute": 59}
